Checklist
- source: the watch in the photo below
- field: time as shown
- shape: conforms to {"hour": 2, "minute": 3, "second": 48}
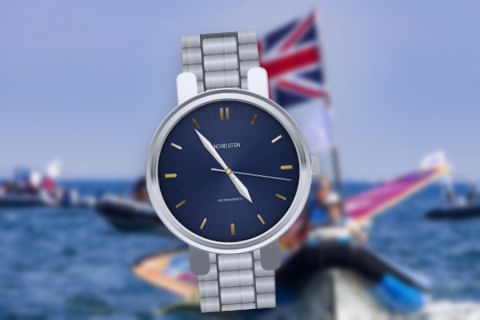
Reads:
{"hour": 4, "minute": 54, "second": 17}
